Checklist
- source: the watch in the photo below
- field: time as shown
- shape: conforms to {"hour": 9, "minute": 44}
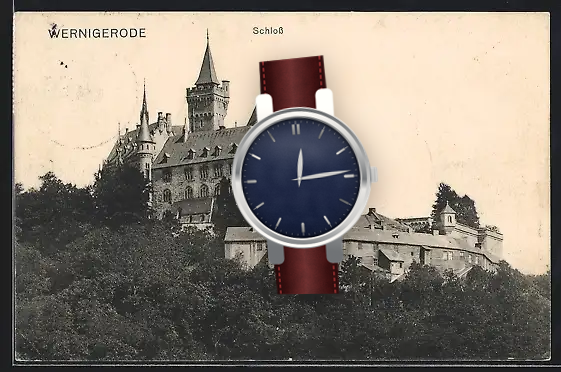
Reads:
{"hour": 12, "minute": 14}
